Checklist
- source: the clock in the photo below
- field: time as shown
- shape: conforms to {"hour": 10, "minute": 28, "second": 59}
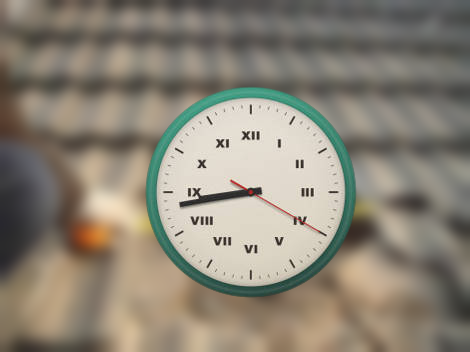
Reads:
{"hour": 8, "minute": 43, "second": 20}
